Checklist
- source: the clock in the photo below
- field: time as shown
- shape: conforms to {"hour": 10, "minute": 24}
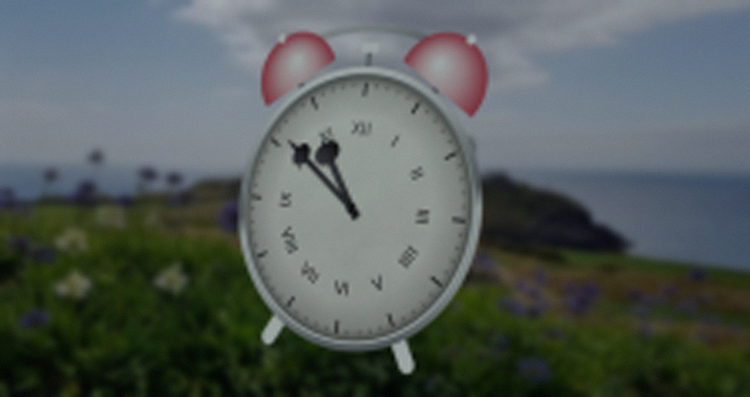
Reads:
{"hour": 10, "minute": 51}
